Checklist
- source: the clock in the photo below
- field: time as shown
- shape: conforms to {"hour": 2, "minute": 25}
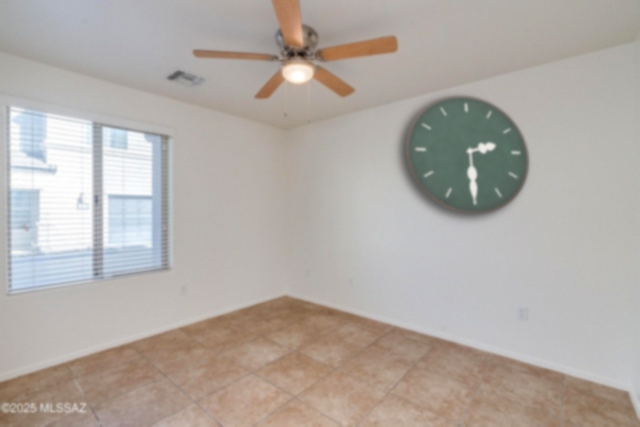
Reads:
{"hour": 2, "minute": 30}
